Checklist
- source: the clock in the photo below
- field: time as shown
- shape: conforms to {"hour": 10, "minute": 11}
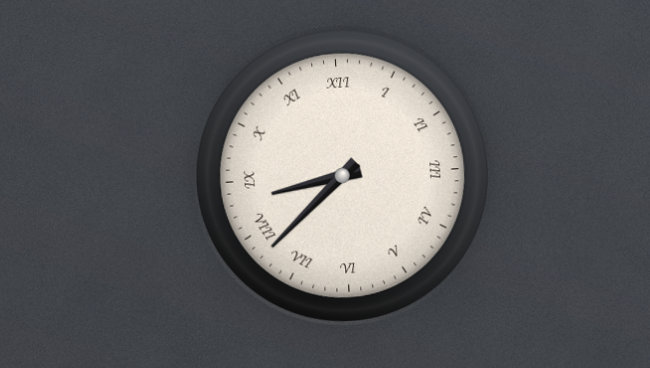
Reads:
{"hour": 8, "minute": 38}
